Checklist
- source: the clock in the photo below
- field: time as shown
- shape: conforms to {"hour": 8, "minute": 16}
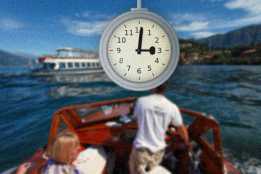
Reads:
{"hour": 3, "minute": 1}
